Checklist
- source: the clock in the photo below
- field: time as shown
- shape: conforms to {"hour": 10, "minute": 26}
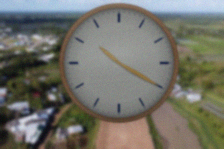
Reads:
{"hour": 10, "minute": 20}
